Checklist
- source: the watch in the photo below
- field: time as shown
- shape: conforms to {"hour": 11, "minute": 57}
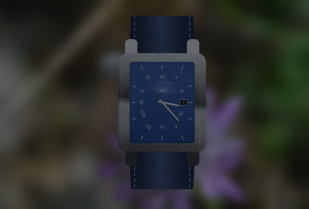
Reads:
{"hour": 3, "minute": 23}
